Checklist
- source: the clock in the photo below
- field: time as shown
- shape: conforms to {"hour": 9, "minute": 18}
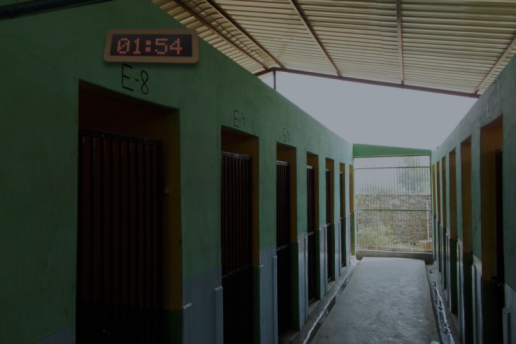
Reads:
{"hour": 1, "minute": 54}
